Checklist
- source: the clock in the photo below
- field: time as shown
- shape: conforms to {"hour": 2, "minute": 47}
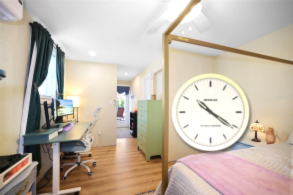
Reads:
{"hour": 10, "minute": 21}
